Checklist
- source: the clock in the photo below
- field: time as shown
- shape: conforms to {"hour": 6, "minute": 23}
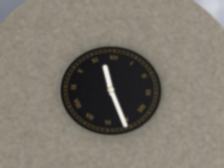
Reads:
{"hour": 11, "minute": 26}
